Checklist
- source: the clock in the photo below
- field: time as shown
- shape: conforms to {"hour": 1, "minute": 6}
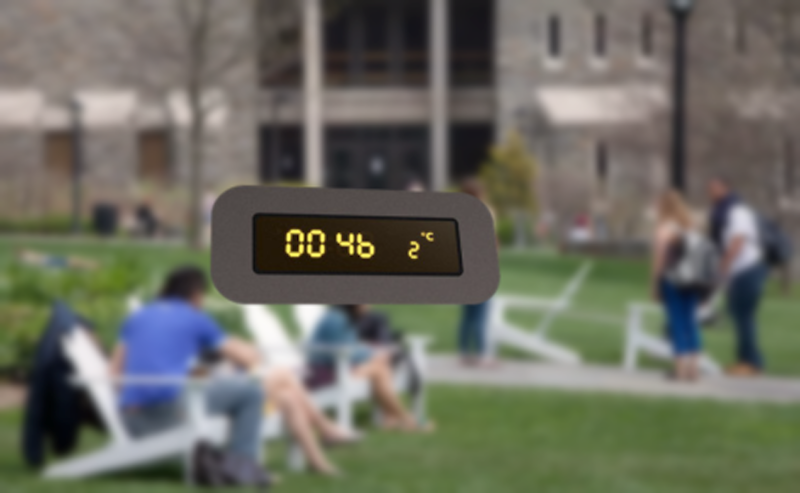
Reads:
{"hour": 0, "minute": 46}
